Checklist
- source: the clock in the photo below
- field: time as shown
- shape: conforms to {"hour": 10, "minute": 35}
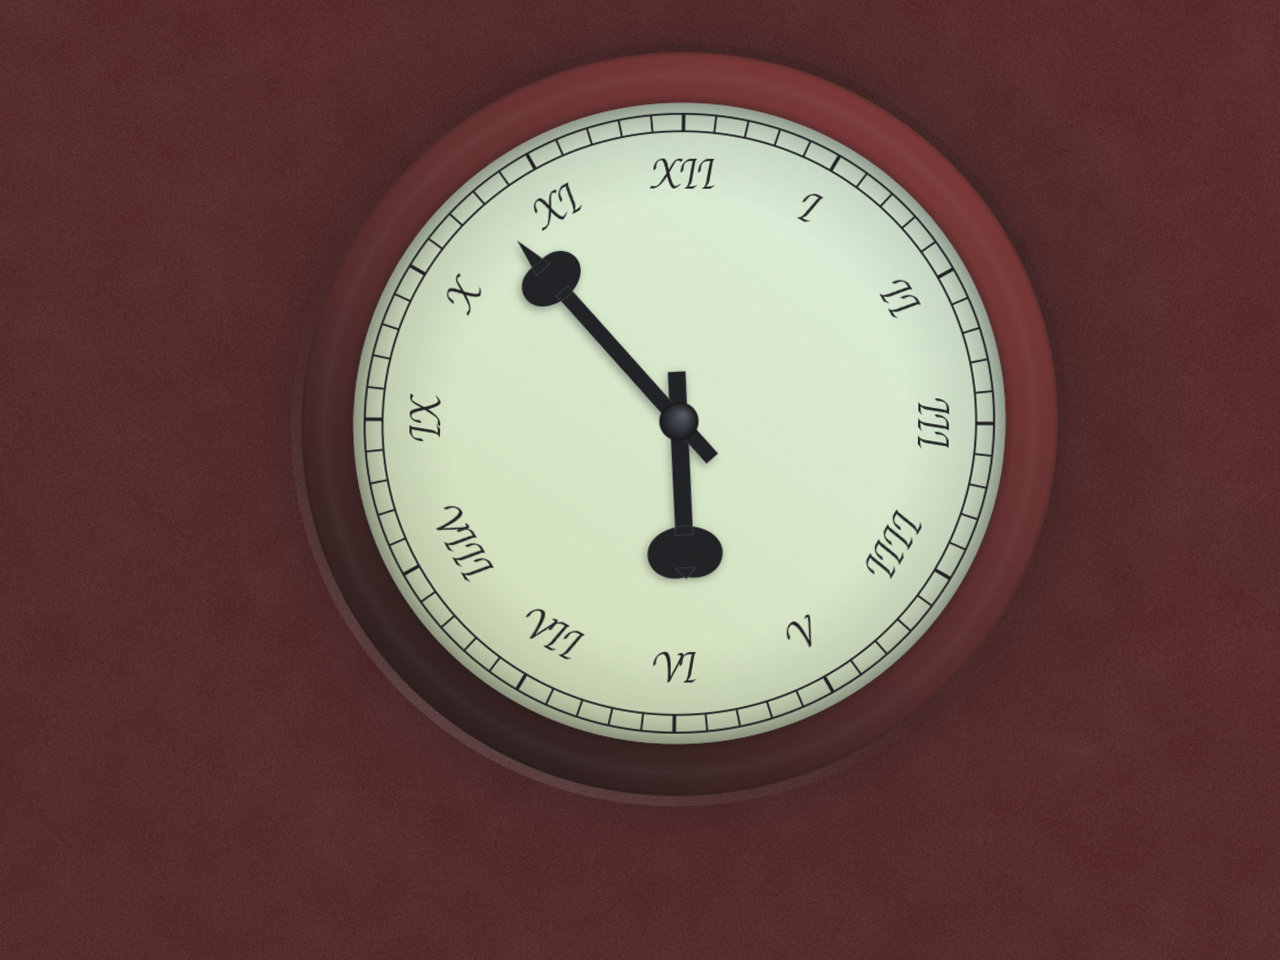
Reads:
{"hour": 5, "minute": 53}
